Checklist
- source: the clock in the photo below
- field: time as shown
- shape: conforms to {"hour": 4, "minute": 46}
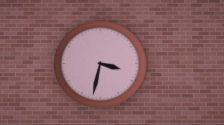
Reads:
{"hour": 3, "minute": 32}
